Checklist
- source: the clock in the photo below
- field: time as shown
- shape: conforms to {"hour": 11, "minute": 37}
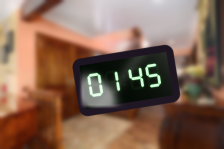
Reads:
{"hour": 1, "minute": 45}
